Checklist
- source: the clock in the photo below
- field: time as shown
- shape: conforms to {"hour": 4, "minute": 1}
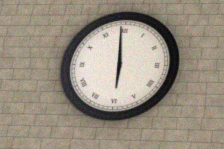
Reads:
{"hour": 5, "minute": 59}
